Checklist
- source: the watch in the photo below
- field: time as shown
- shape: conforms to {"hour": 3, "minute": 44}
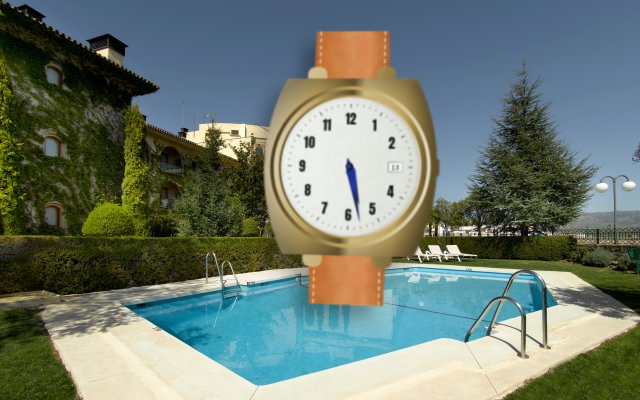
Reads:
{"hour": 5, "minute": 28}
